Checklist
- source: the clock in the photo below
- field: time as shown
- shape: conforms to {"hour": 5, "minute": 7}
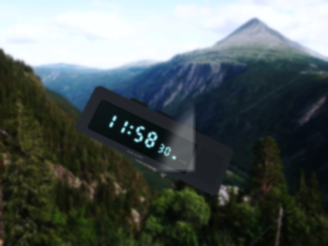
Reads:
{"hour": 11, "minute": 58}
